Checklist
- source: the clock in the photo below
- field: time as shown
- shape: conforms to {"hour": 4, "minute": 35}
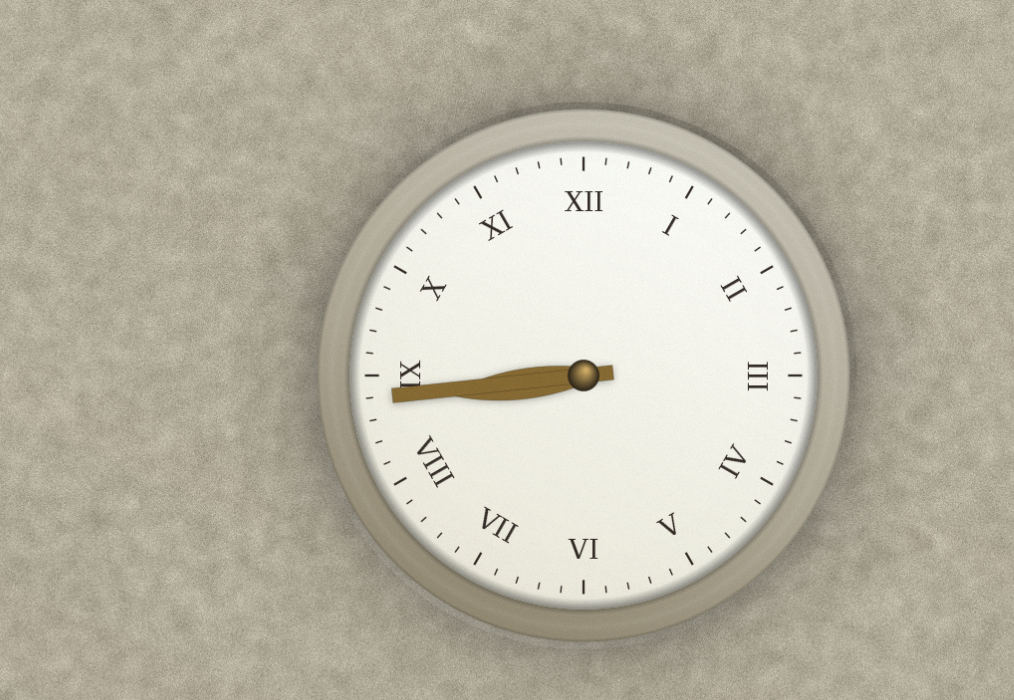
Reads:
{"hour": 8, "minute": 44}
